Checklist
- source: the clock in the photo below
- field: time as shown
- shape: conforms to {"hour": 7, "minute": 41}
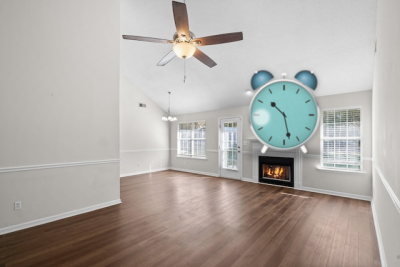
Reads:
{"hour": 10, "minute": 28}
